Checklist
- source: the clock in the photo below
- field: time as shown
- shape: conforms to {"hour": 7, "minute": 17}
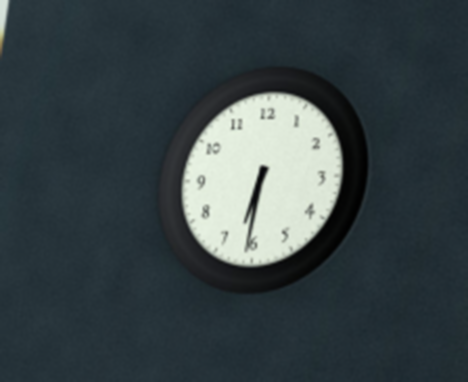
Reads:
{"hour": 6, "minute": 31}
